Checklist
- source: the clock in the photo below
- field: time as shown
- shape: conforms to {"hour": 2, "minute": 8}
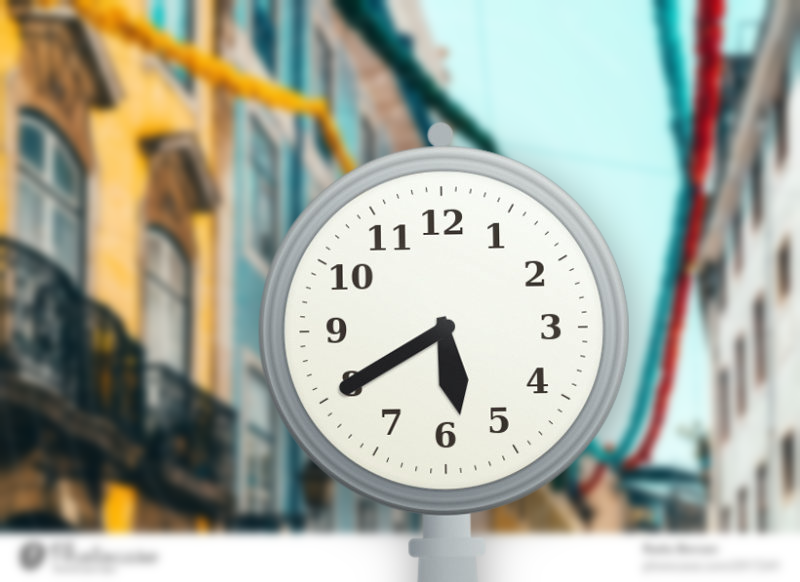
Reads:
{"hour": 5, "minute": 40}
